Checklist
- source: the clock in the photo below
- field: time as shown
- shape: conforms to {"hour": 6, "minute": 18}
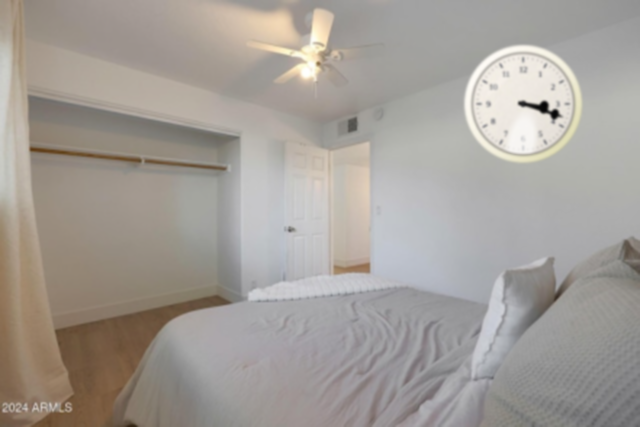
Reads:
{"hour": 3, "minute": 18}
